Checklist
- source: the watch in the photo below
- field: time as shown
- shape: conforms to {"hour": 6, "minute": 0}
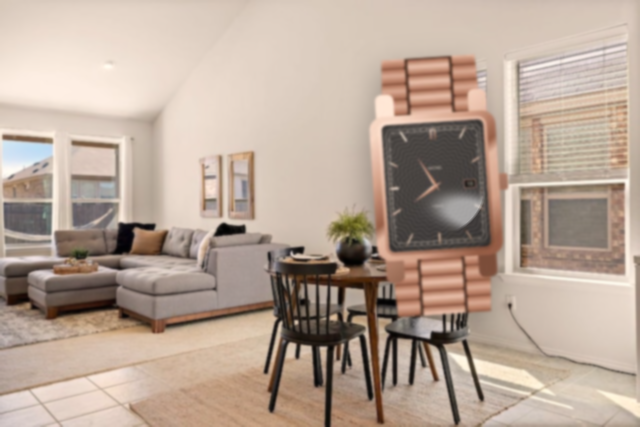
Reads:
{"hour": 7, "minute": 55}
